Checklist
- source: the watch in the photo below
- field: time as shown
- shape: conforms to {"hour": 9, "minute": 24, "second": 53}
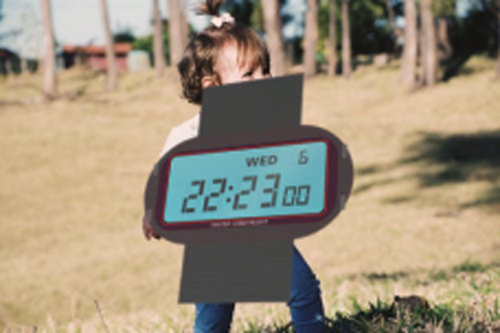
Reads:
{"hour": 22, "minute": 23, "second": 0}
